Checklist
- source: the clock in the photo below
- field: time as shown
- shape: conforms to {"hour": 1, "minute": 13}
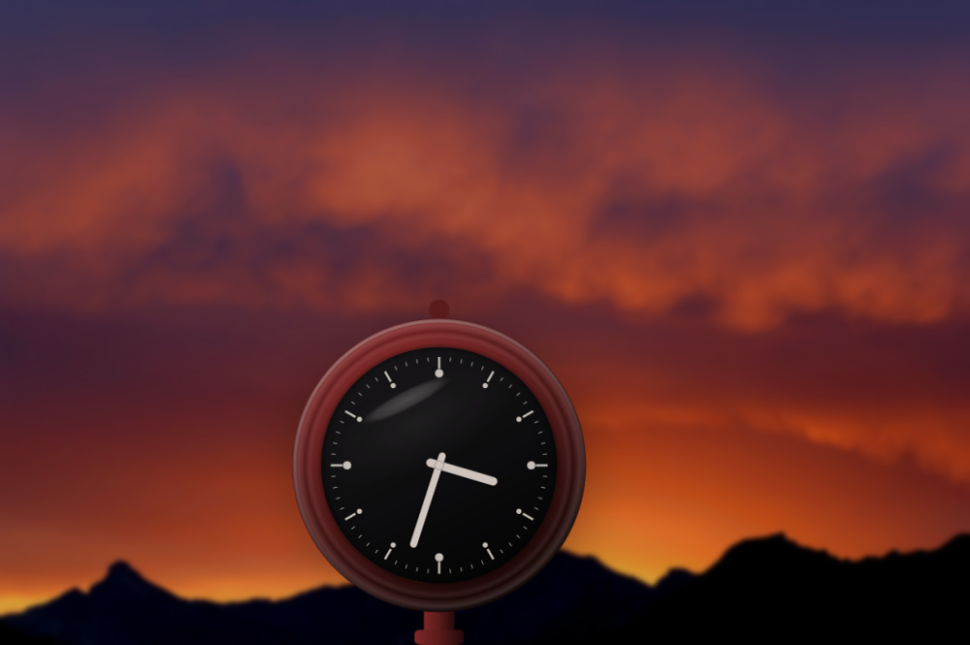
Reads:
{"hour": 3, "minute": 33}
